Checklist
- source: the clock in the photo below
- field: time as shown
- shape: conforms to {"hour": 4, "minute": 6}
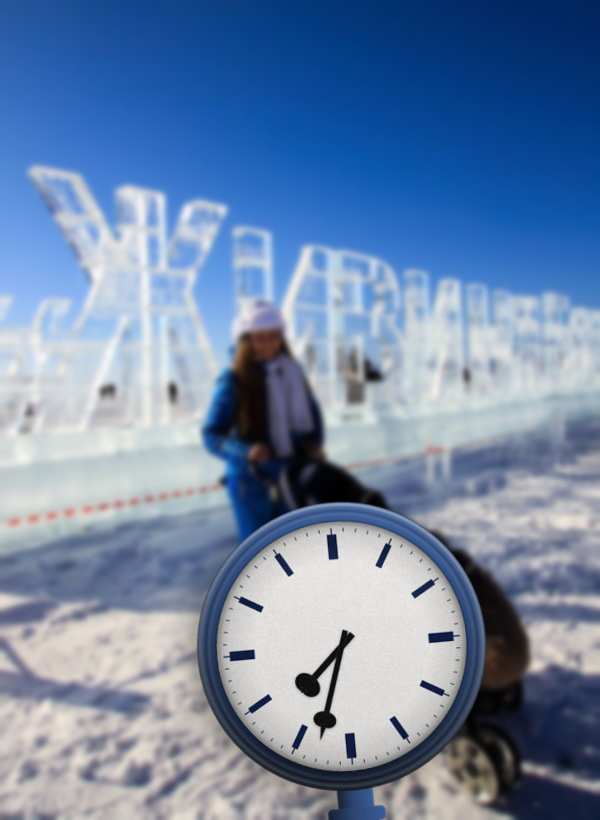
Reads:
{"hour": 7, "minute": 33}
